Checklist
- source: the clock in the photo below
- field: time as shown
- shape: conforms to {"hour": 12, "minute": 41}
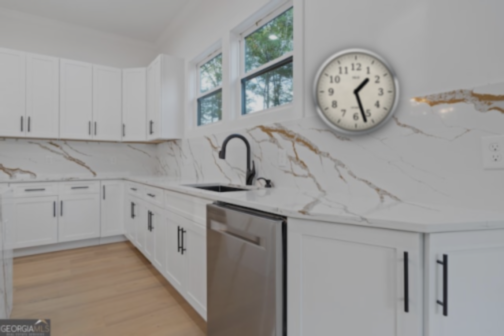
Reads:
{"hour": 1, "minute": 27}
